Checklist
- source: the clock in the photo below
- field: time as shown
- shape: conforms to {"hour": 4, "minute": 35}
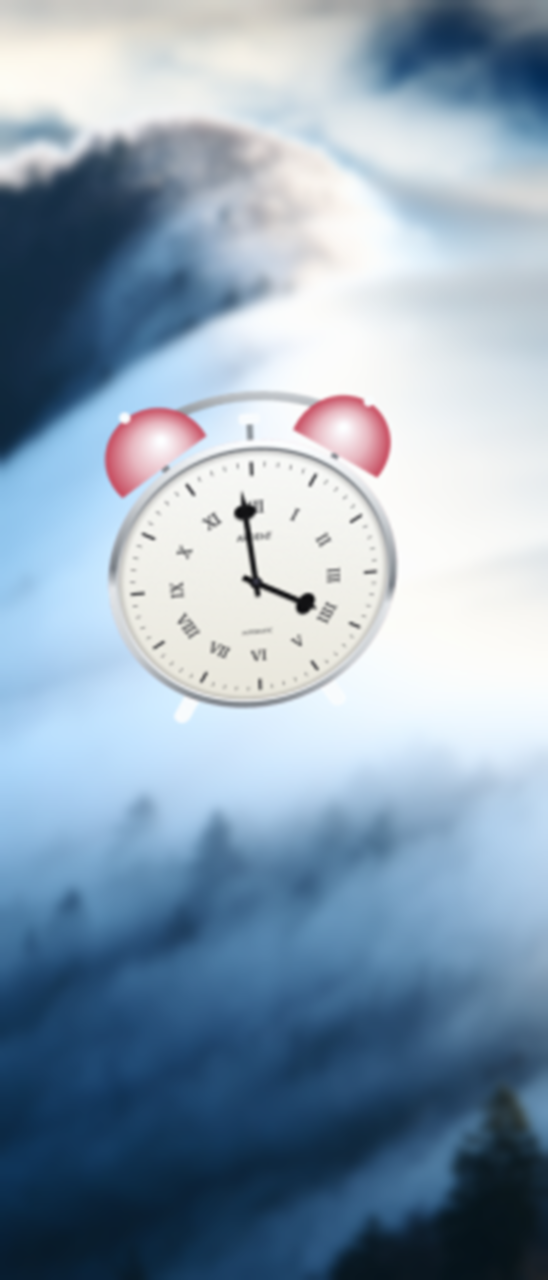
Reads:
{"hour": 3, "minute": 59}
